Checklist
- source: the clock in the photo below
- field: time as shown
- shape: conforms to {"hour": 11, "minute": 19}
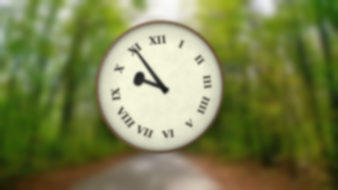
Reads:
{"hour": 9, "minute": 55}
